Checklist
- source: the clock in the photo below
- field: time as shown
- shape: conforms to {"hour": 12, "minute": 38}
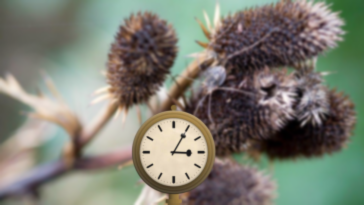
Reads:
{"hour": 3, "minute": 5}
